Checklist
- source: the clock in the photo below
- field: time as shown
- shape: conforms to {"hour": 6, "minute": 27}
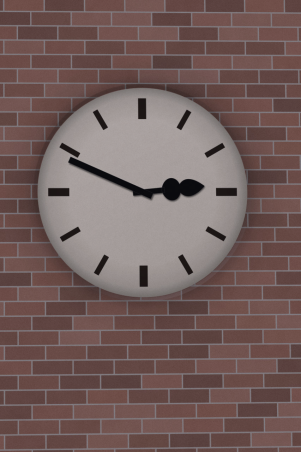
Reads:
{"hour": 2, "minute": 49}
